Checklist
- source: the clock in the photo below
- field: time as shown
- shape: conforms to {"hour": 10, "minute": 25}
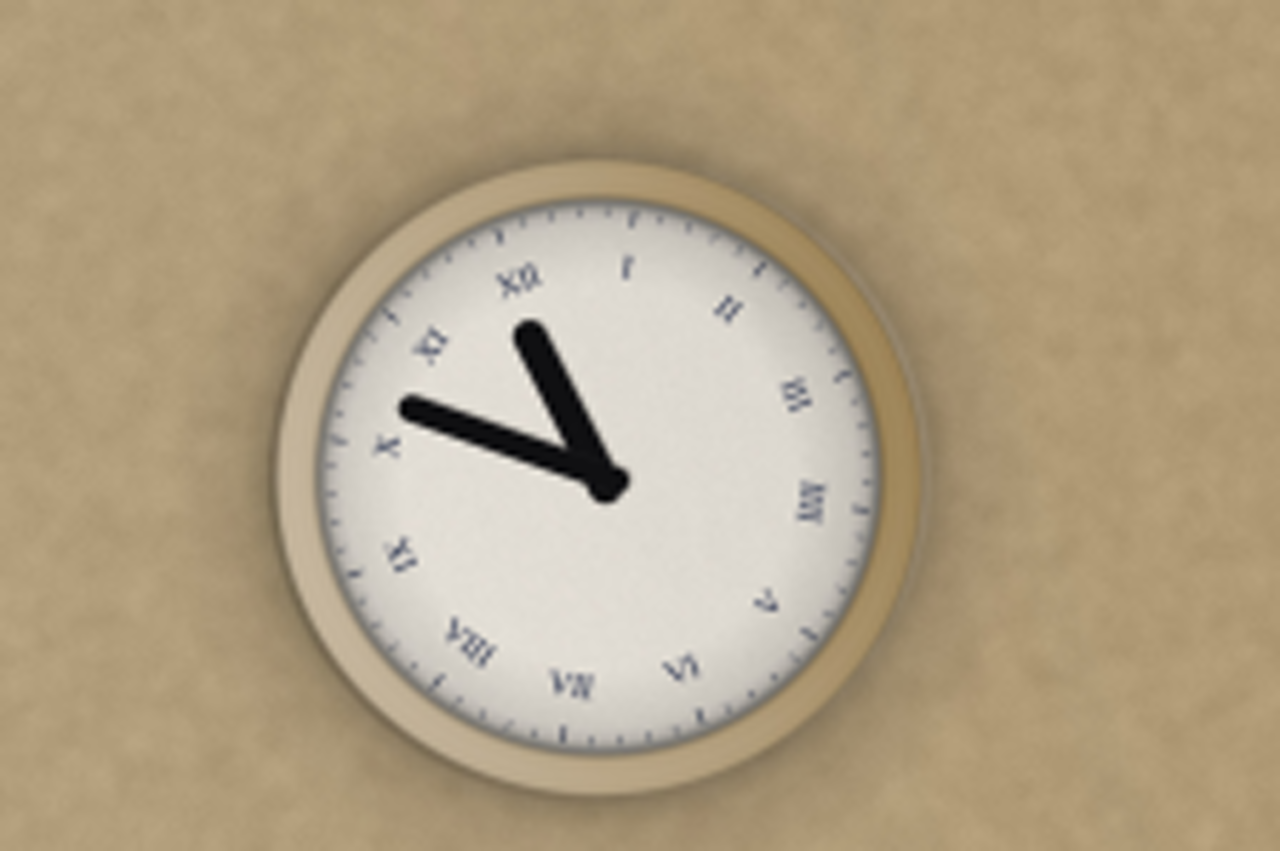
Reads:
{"hour": 11, "minute": 52}
